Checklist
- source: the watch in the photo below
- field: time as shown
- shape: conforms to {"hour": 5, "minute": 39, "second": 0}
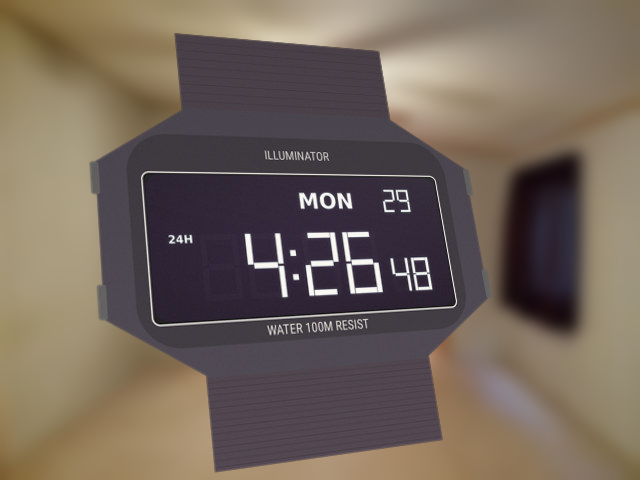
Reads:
{"hour": 4, "minute": 26, "second": 48}
